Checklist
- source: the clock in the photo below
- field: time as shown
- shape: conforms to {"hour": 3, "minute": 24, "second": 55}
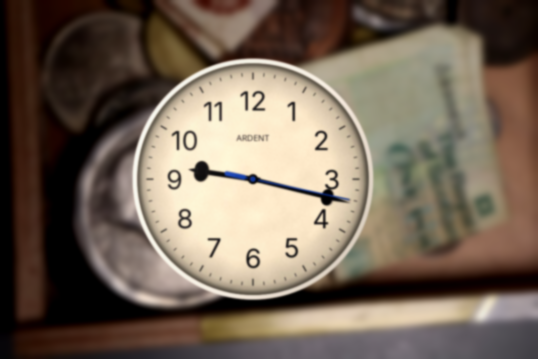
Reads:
{"hour": 9, "minute": 17, "second": 17}
